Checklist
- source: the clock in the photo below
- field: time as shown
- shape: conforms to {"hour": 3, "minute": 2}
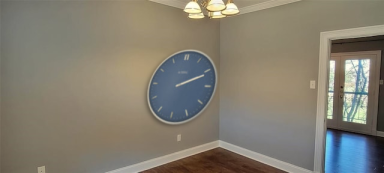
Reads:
{"hour": 2, "minute": 11}
